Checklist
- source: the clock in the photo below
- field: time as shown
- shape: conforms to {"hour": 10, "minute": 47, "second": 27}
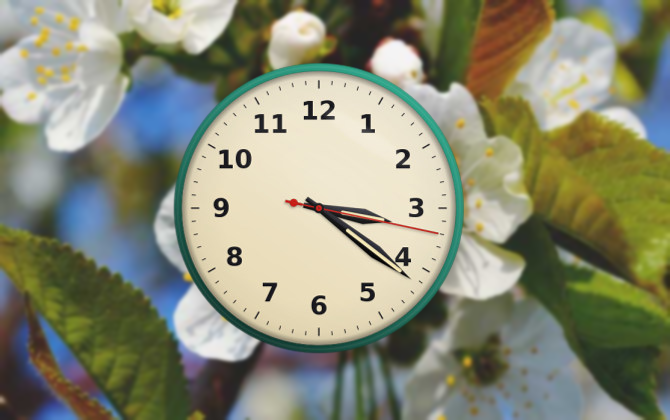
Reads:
{"hour": 3, "minute": 21, "second": 17}
